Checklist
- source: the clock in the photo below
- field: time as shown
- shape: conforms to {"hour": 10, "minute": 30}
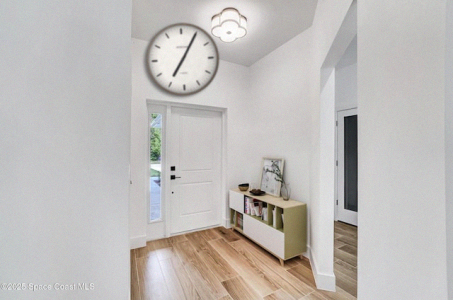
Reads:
{"hour": 7, "minute": 5}
